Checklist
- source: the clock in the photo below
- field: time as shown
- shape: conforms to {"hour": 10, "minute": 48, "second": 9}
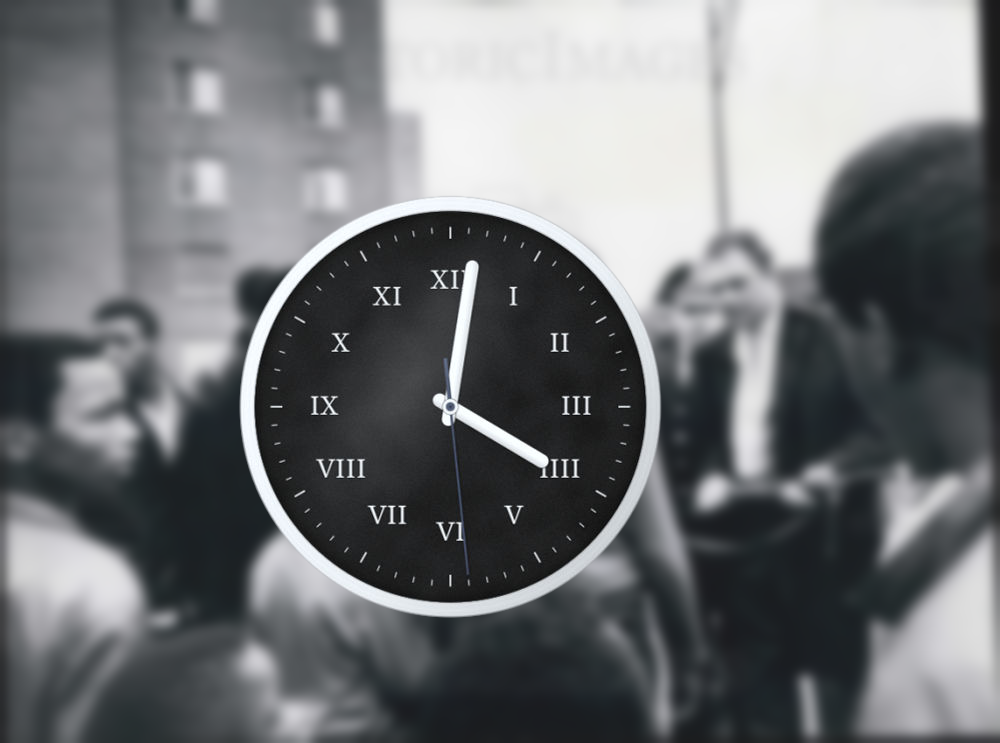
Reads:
{"hour": 4, "minute": 1, "second": 29}
